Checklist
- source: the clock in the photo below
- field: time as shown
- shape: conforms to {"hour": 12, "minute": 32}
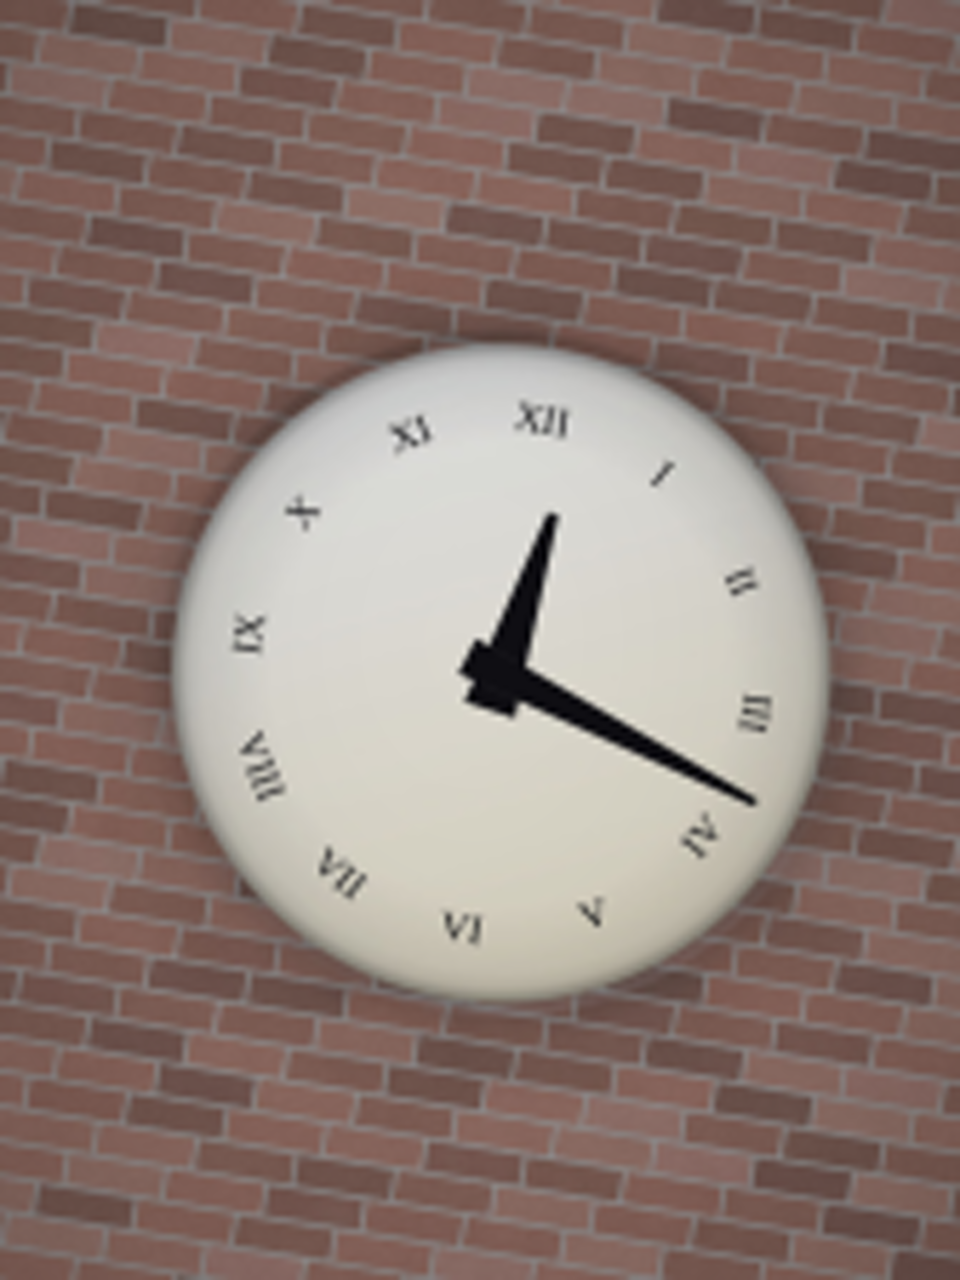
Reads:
{"hour": 12, "minute": 18}
